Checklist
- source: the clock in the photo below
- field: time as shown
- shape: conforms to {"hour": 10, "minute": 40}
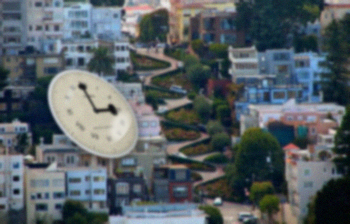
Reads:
{"hour": 2, "minute": 59}
